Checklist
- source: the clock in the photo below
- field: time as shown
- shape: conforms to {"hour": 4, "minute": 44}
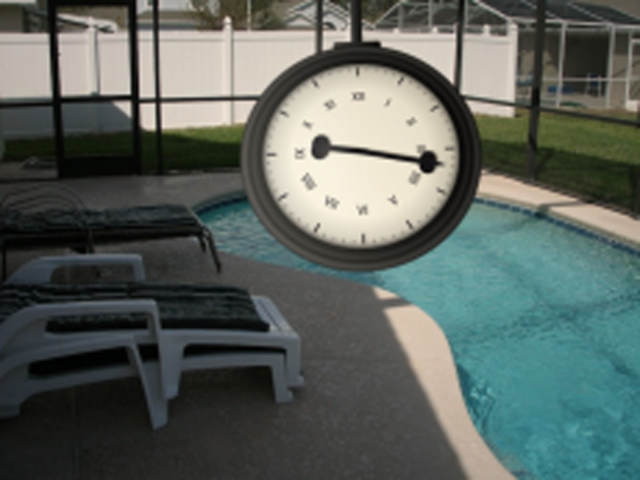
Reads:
{"hour": 9, "minute": 17}
